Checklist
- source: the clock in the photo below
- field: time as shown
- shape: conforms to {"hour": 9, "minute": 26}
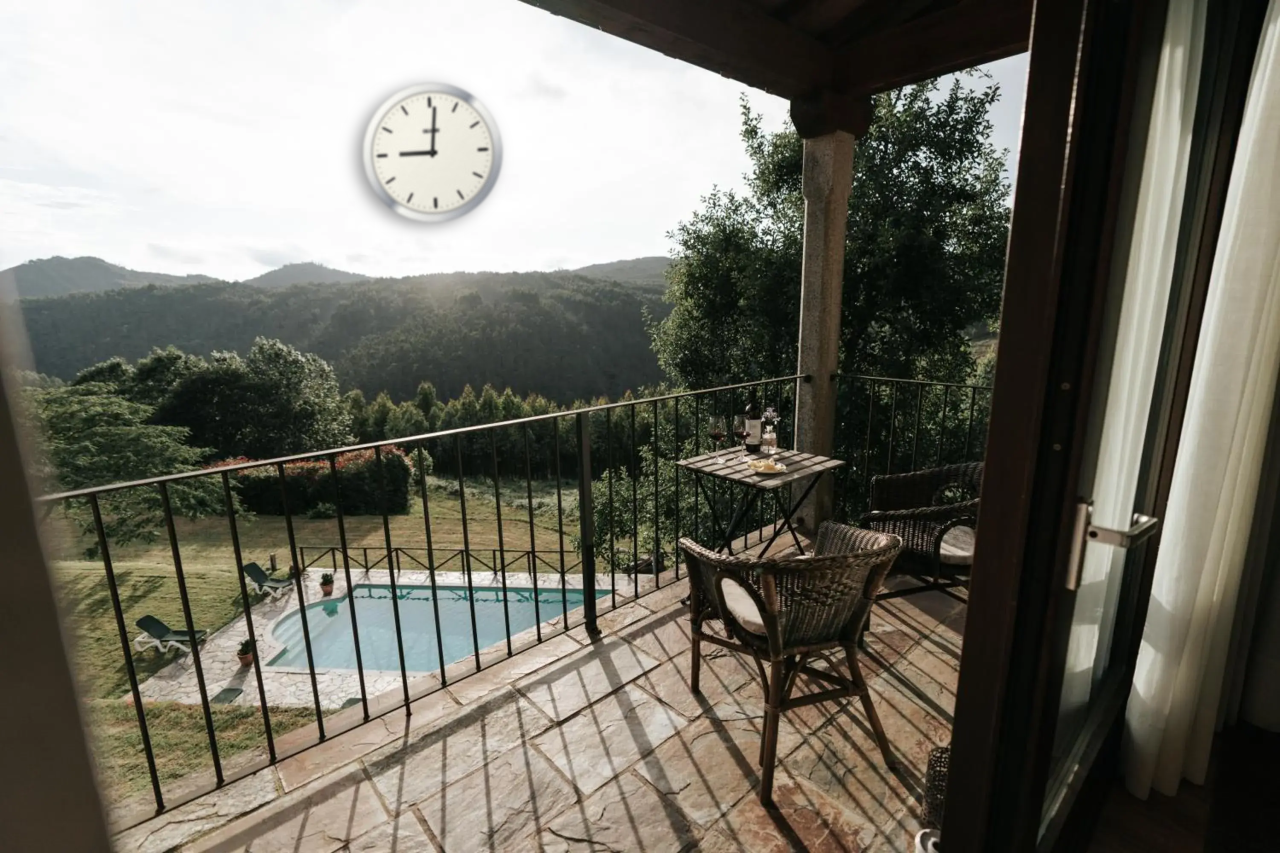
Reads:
{"hour": 9, "minute": 1}
